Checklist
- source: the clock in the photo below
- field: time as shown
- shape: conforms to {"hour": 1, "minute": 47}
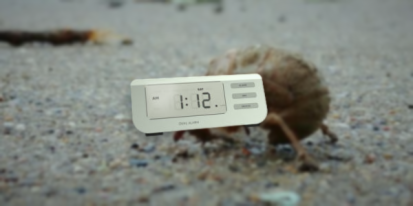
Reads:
{"hour": 1, "minute": 12}
